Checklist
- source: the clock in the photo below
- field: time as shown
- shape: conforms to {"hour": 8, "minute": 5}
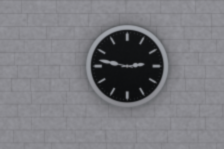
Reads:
{"hour": 2, "minute": 47}
